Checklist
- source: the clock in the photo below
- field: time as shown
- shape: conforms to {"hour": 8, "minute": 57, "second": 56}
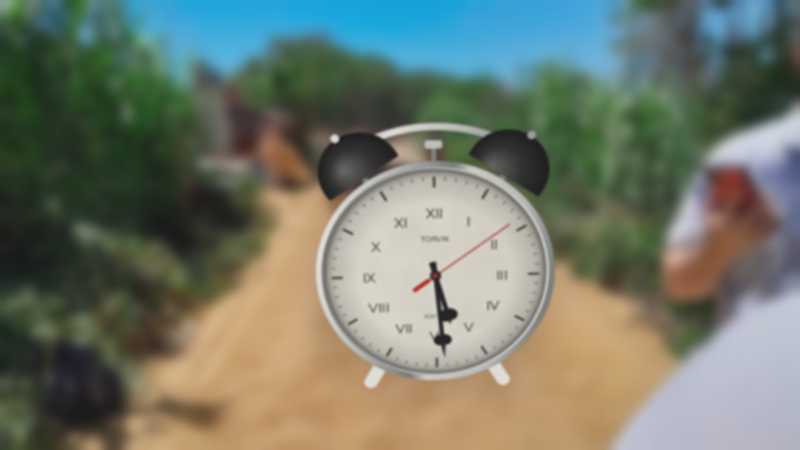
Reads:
{"hour": 5, "minute": 29, "second": 9}
